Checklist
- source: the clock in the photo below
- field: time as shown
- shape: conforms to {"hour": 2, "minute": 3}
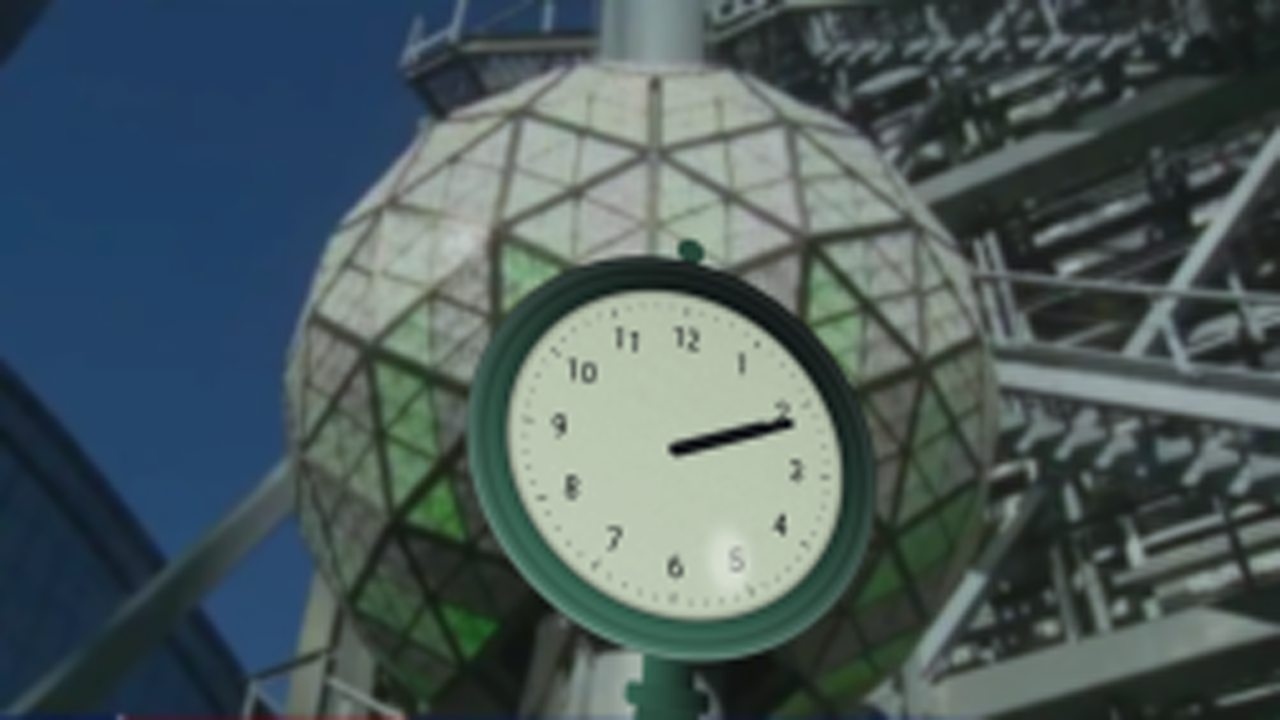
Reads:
{"hour": 2, "minute": 11}
